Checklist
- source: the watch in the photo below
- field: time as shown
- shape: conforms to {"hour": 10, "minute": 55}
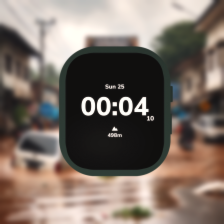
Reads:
{"hour": 0, "minute": 4}
